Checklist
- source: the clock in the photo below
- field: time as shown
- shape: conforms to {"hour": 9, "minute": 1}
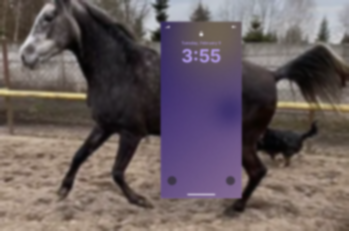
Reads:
{"hour": 3, "minute": 55}
